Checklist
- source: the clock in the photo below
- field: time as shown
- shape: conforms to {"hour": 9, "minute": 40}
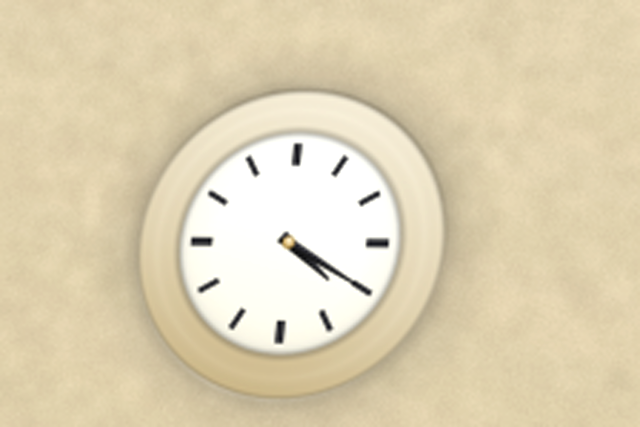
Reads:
{"hour": 4, "minute": 20}
